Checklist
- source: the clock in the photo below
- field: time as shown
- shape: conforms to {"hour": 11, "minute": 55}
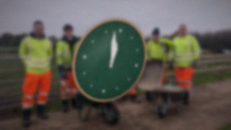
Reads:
{"hour": 11, "minute": 58}
